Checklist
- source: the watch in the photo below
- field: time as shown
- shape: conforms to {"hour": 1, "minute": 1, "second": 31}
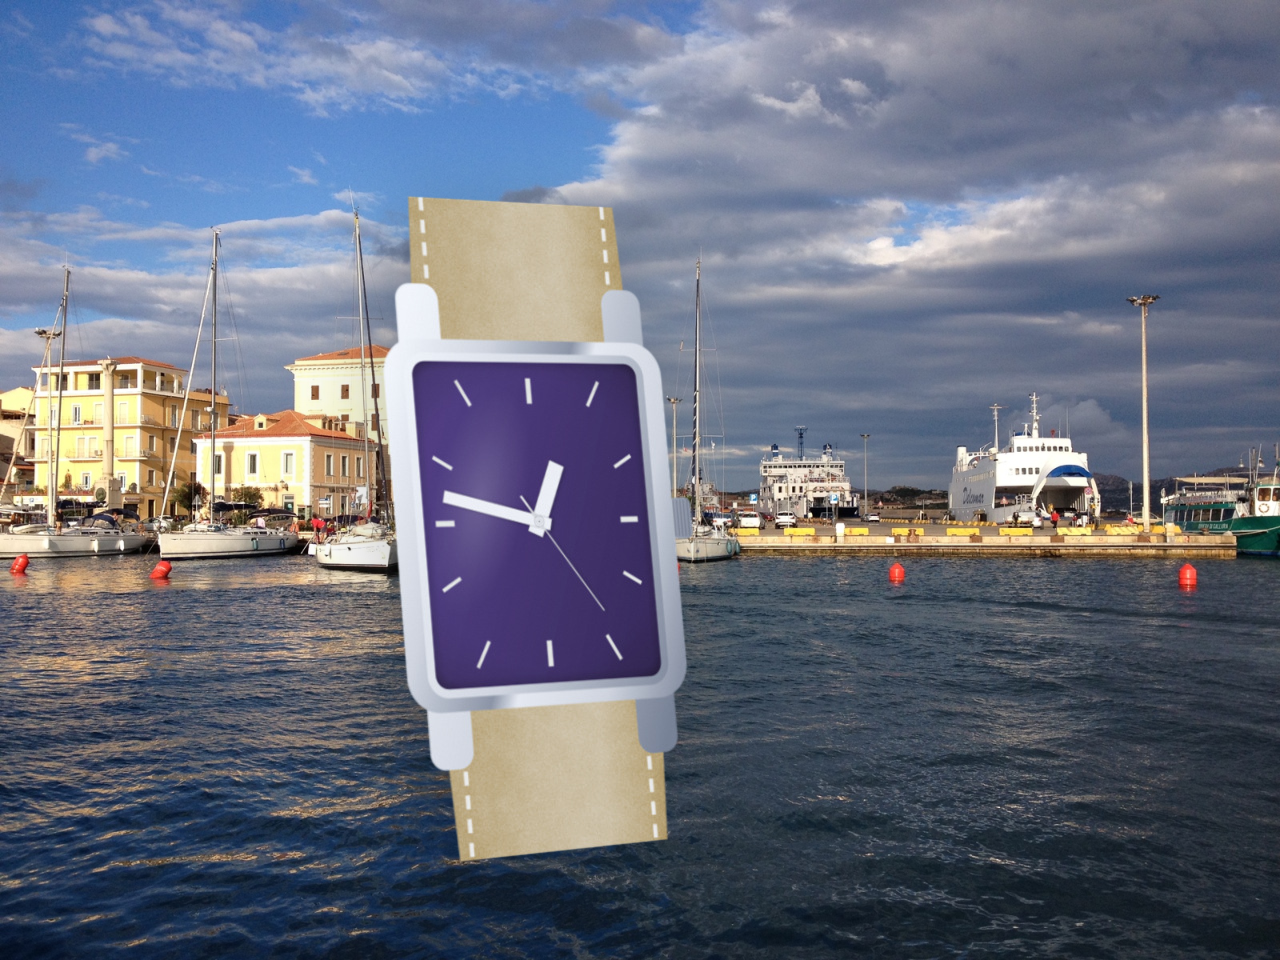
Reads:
{"hour": 12, "minute": 47, "second": 24}
